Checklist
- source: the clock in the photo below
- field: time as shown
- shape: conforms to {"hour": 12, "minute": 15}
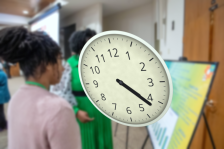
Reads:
{"hour": 4, "minute": 22}
